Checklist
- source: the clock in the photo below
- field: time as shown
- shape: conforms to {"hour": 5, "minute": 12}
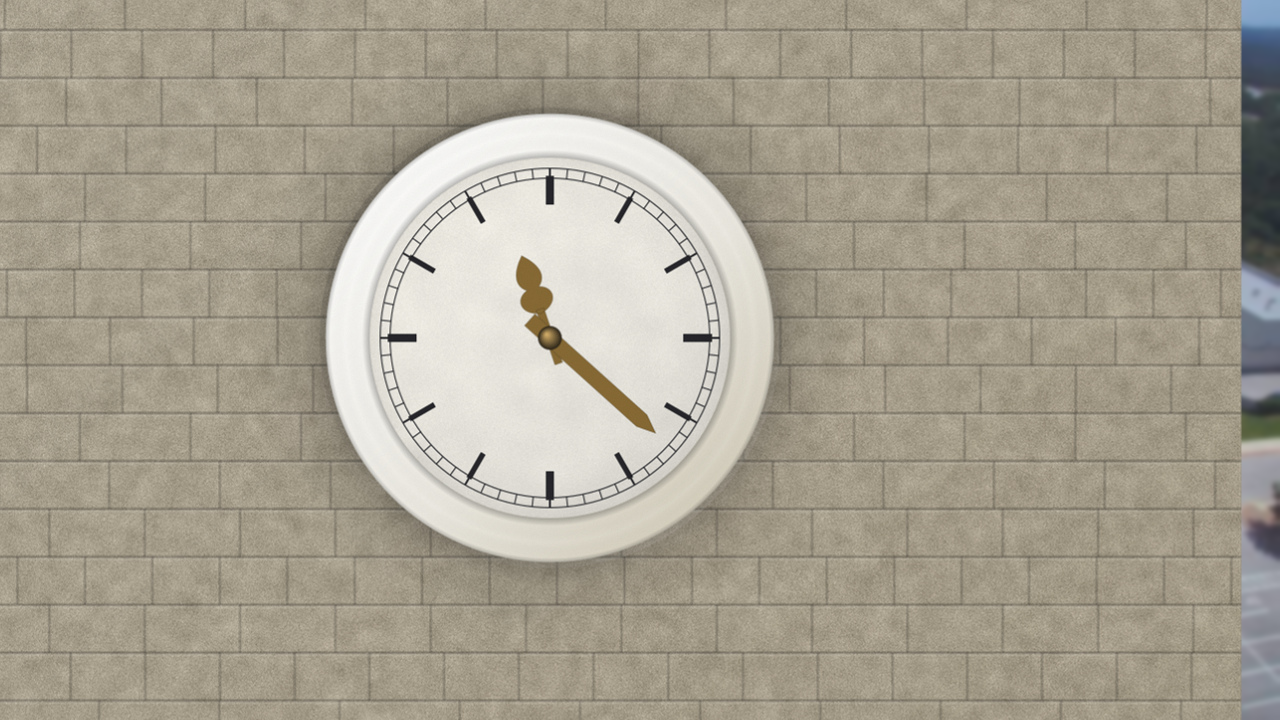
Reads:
{"hour": 11, "minute": 22}
